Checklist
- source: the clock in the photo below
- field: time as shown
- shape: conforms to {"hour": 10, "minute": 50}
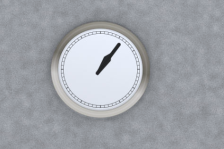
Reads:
{"hour": 1, "minute": 6}
